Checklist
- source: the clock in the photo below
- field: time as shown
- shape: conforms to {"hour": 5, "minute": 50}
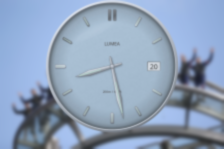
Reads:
{"hour": 8, "minute": 28}
